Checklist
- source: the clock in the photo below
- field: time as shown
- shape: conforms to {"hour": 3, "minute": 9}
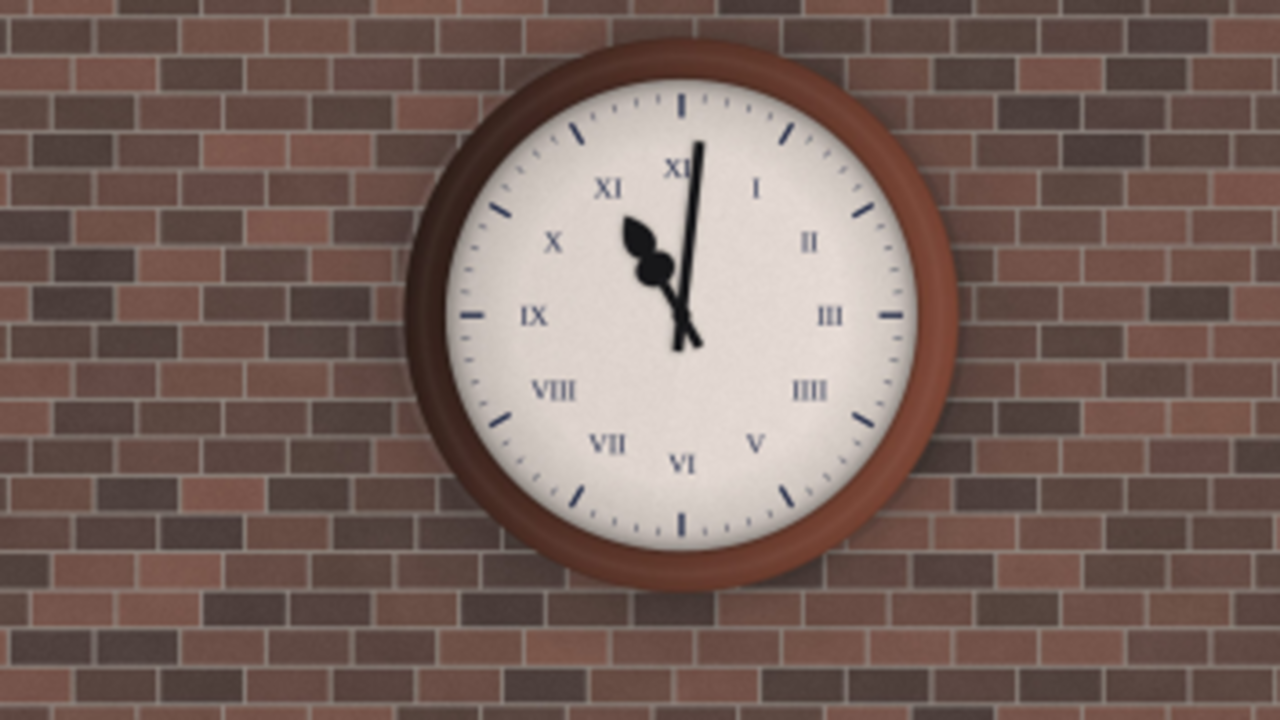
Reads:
{"hour": 11, "minute": 1}
